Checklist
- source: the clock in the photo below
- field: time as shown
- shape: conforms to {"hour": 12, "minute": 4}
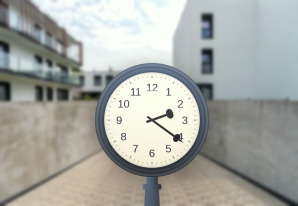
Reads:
{"hour": 2, "minute": 21}
